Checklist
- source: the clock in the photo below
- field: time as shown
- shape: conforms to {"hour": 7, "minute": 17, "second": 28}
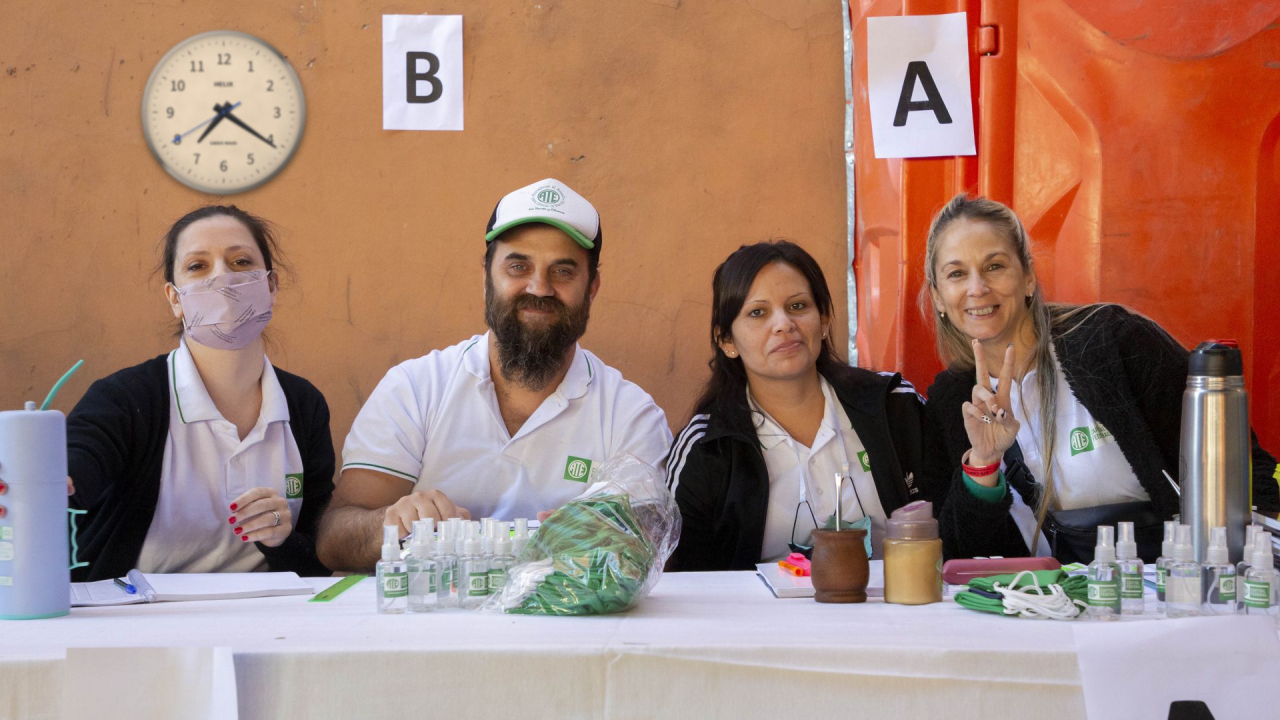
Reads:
{"hour": 7, "minute": 20, "second": 40}
